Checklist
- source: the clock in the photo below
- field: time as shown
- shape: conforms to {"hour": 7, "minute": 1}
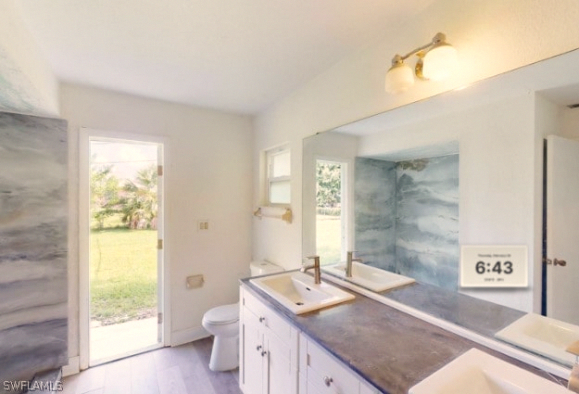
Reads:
{"hour": 6, "minute": 43}
